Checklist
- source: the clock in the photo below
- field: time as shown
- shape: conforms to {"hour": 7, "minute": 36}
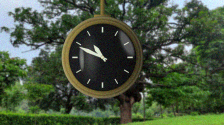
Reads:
{"hour": 10, "minute": 49}
